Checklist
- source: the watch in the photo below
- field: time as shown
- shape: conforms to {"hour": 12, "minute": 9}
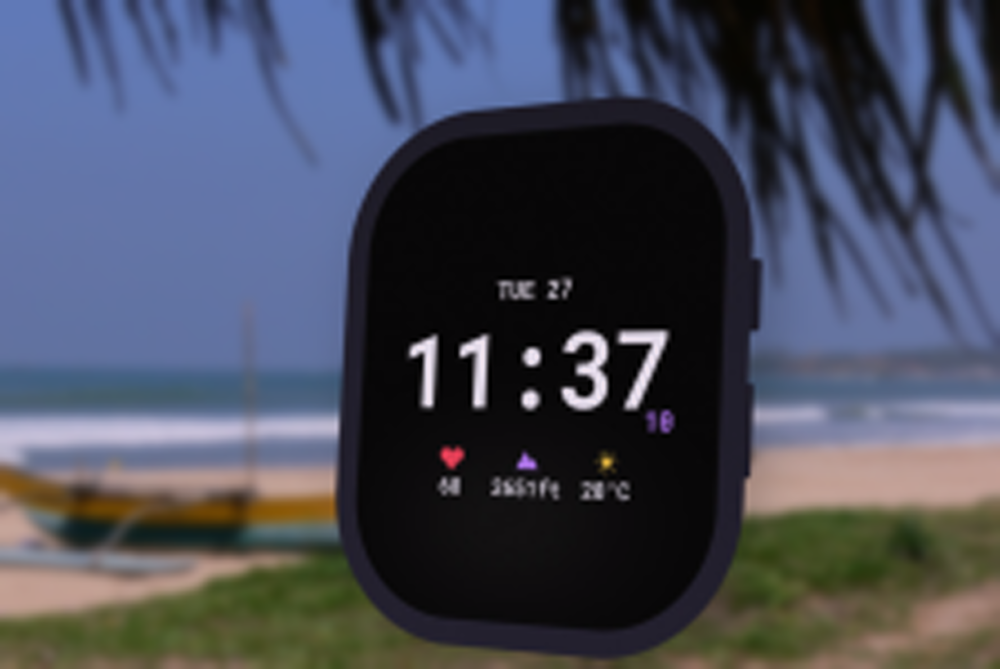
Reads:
{"hour": 11, "minute": 37}
